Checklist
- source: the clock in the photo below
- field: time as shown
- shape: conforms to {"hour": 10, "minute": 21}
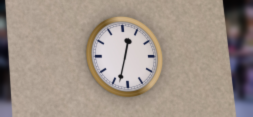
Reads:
{"hour": 12, "minute": 33}
